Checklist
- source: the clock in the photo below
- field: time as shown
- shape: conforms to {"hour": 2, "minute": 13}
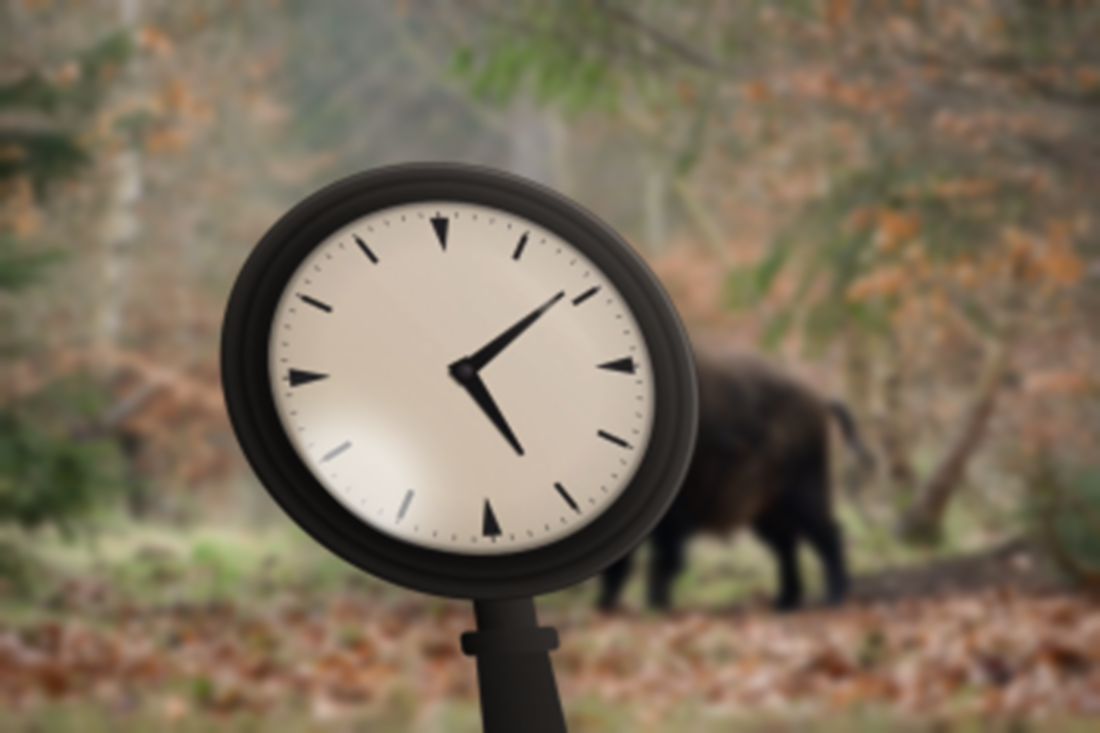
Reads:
{"hour": 5, "minute": 9}
